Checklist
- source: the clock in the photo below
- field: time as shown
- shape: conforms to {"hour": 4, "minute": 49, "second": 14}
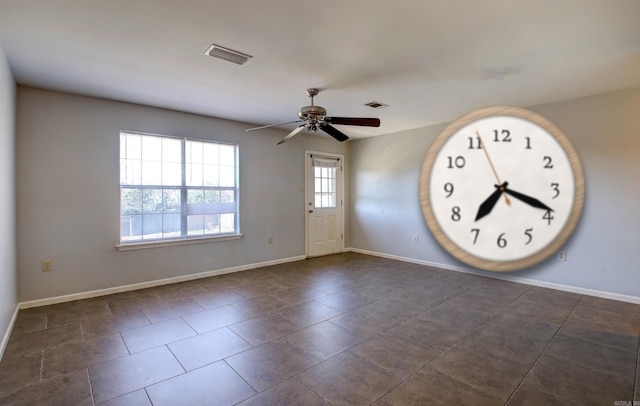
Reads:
{"hour": 7, "minute": 18, "second": 56}
